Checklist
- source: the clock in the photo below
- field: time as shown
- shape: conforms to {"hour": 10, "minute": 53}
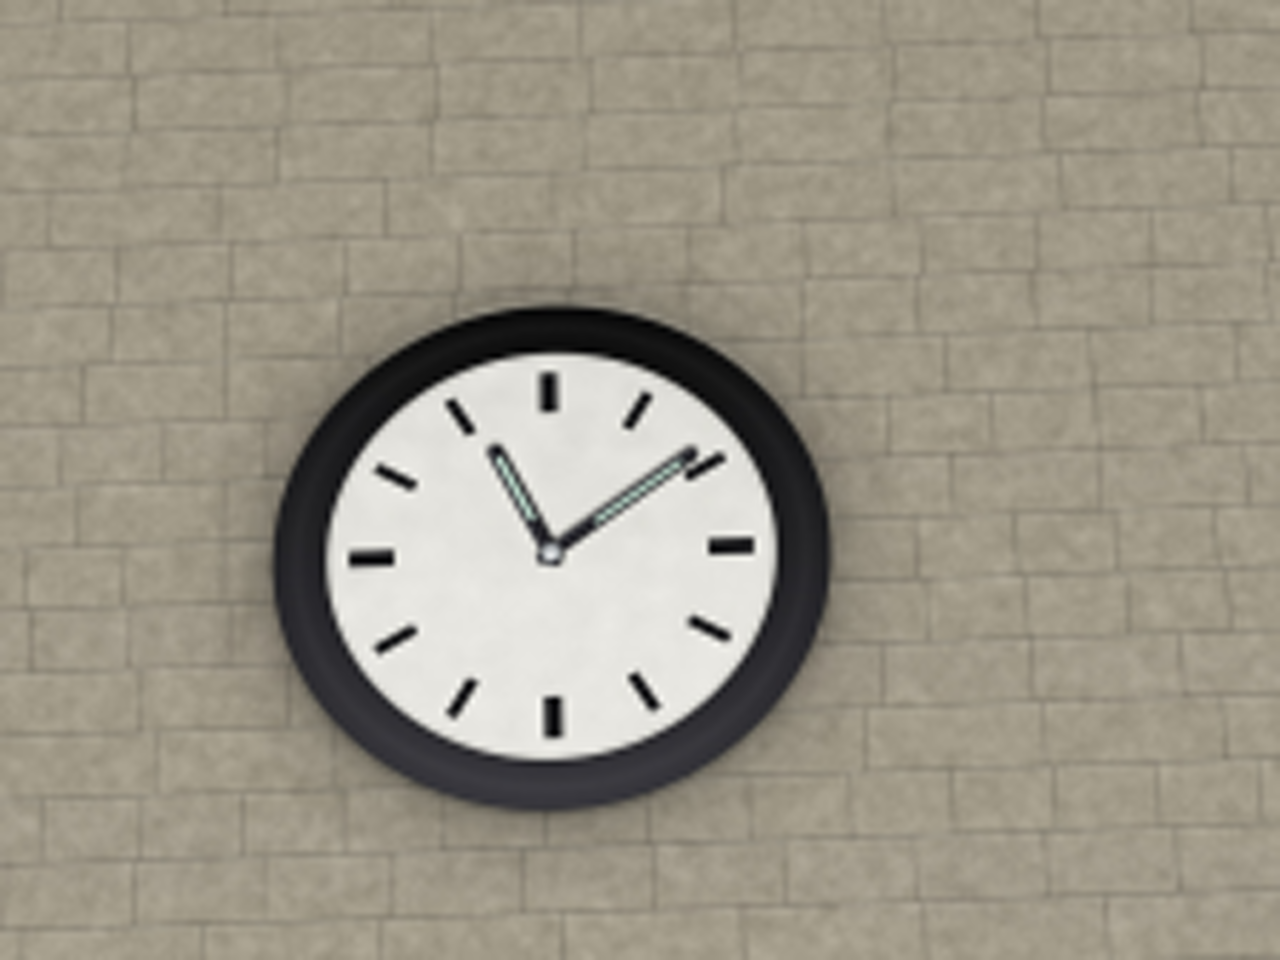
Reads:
{"hour": 11, "minute": 9}
